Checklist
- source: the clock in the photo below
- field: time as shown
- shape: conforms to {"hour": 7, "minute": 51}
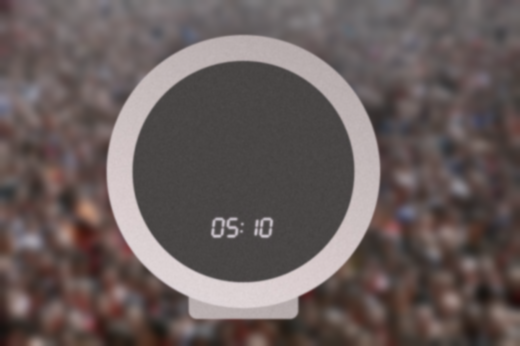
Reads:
{"hour": 5, "minute": 10}
